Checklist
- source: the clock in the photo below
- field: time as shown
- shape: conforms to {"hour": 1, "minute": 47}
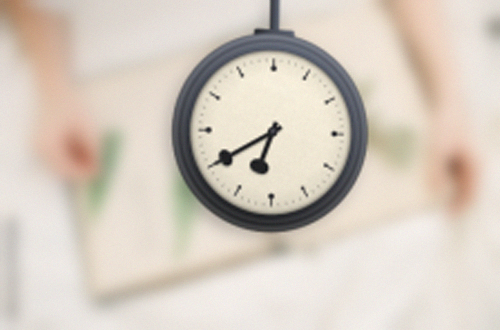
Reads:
{"hour": 6, "minute": 40}
